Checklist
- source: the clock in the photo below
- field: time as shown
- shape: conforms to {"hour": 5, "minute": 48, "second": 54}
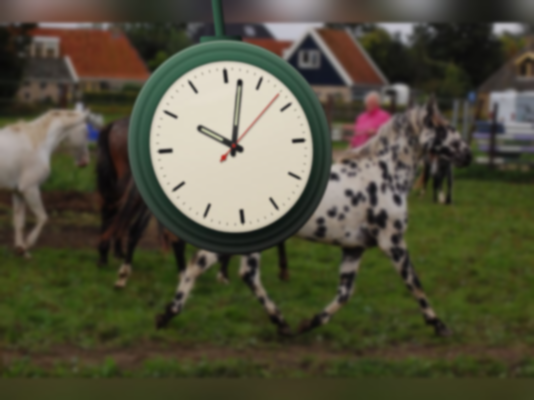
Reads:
{"hour": 10, "minute": 2, "second": 8}
